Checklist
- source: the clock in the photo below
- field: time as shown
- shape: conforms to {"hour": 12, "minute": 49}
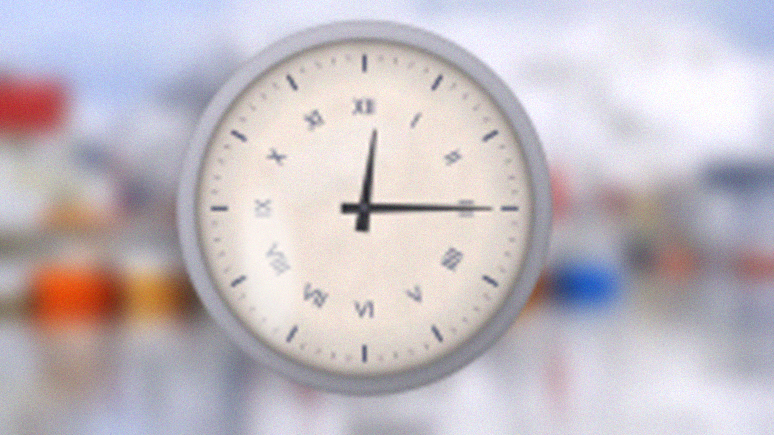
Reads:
{"hour": 12, "minute": 15}
